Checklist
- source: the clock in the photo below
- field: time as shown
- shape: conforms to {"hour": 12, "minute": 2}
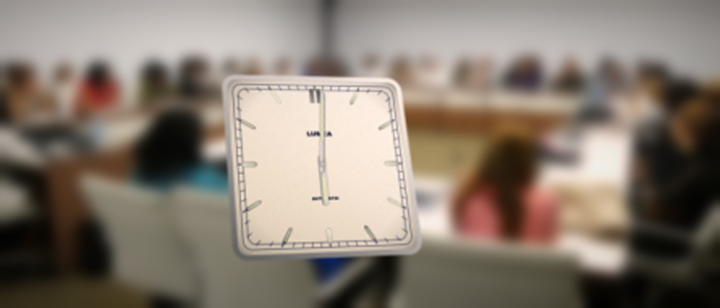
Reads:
{"hour": 6, "minute": 1}
